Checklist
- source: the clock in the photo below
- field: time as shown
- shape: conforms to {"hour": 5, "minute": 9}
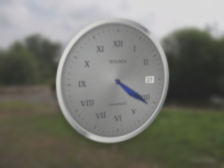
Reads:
{"hour": 4, "minute": 21}
